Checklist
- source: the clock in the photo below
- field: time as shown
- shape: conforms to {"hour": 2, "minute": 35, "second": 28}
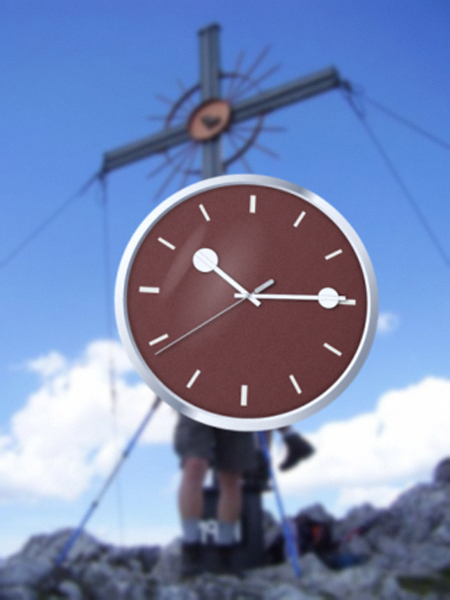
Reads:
{"hour": 10, "minute": 14, "second": 39}
